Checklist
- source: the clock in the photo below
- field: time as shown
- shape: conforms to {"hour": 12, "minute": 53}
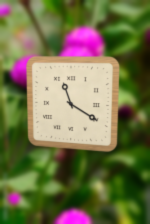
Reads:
{"hour": 11, "minute": 20}
